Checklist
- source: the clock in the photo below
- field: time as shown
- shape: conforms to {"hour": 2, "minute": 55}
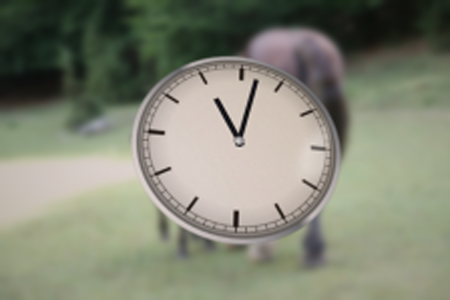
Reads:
{"hour": 11, "minute": 2}
